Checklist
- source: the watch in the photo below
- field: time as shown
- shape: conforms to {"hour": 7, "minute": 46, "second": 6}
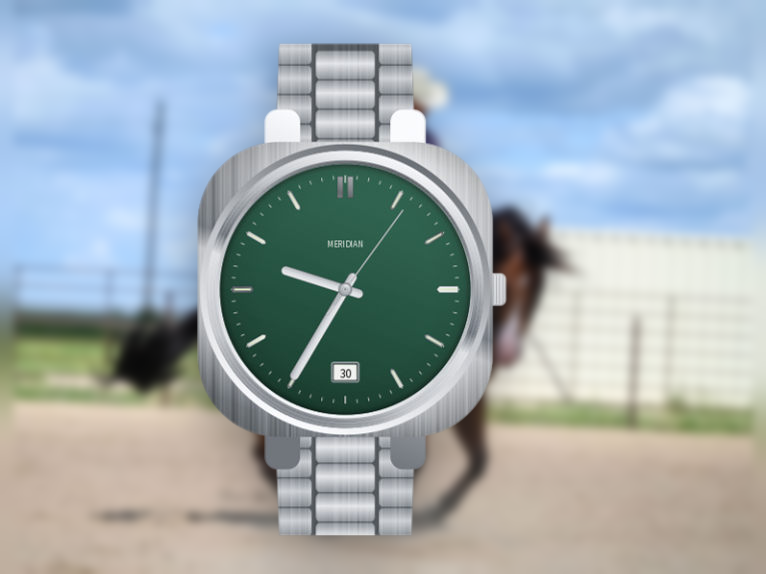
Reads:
{"hour": 9, "minute": 35, "second": 6}
